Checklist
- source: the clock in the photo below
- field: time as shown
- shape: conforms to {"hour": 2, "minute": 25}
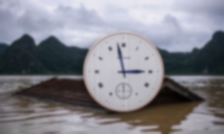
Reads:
{"hour": 2, "minute": 58}
